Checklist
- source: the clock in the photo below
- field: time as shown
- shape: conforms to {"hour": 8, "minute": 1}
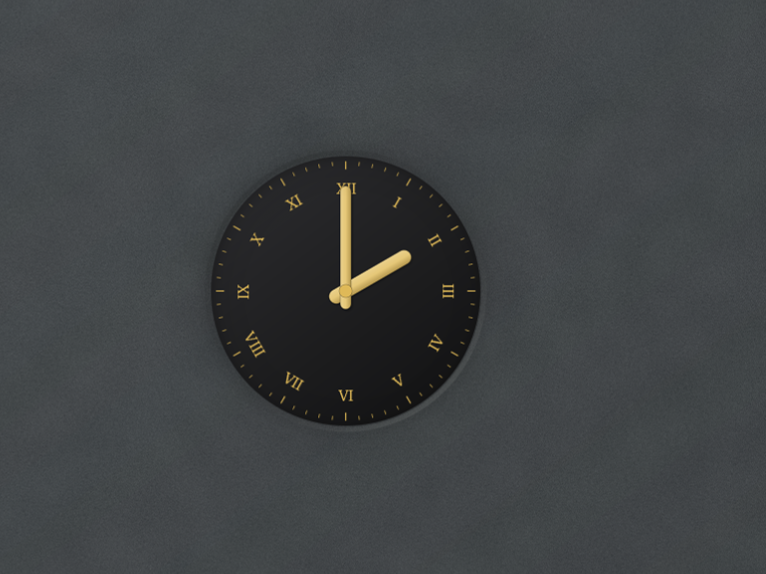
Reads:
{"hour": 2, "minute": 0}
